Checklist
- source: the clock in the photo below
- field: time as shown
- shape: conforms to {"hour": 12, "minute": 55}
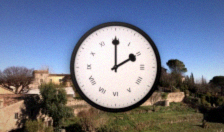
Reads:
{"hour": 2, "minute": 0}
